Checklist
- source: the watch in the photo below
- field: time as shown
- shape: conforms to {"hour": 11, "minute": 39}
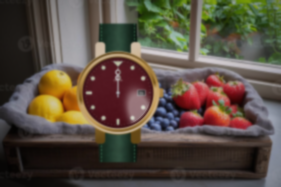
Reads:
{"hour": 12, "minute": 0}
